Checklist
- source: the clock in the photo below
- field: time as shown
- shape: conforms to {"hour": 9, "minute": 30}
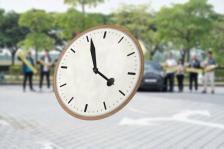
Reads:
{"hour": 3, "minute": 56}
